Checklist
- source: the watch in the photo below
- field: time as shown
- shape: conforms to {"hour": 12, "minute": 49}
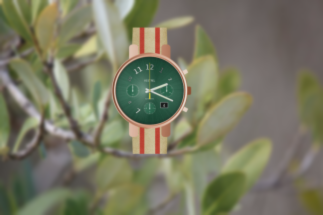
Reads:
{"hour": 2, "minute": 19}
